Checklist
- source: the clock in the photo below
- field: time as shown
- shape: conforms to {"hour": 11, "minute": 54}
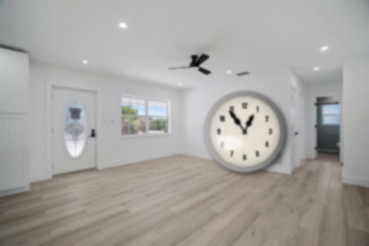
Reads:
{"hour": 12, "minute": 54}
